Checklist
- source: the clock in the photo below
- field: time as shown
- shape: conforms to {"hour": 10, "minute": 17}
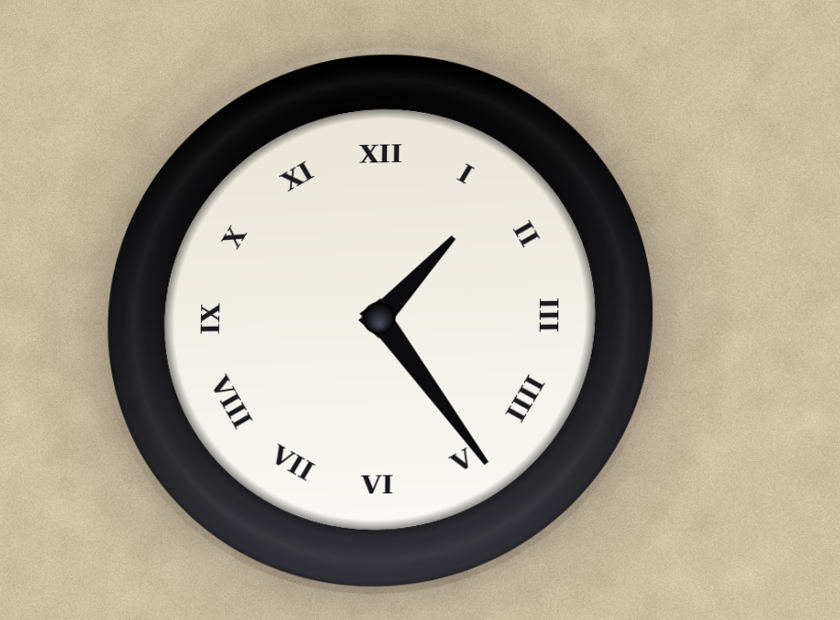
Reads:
{"hour": 1, "minute": 24}
